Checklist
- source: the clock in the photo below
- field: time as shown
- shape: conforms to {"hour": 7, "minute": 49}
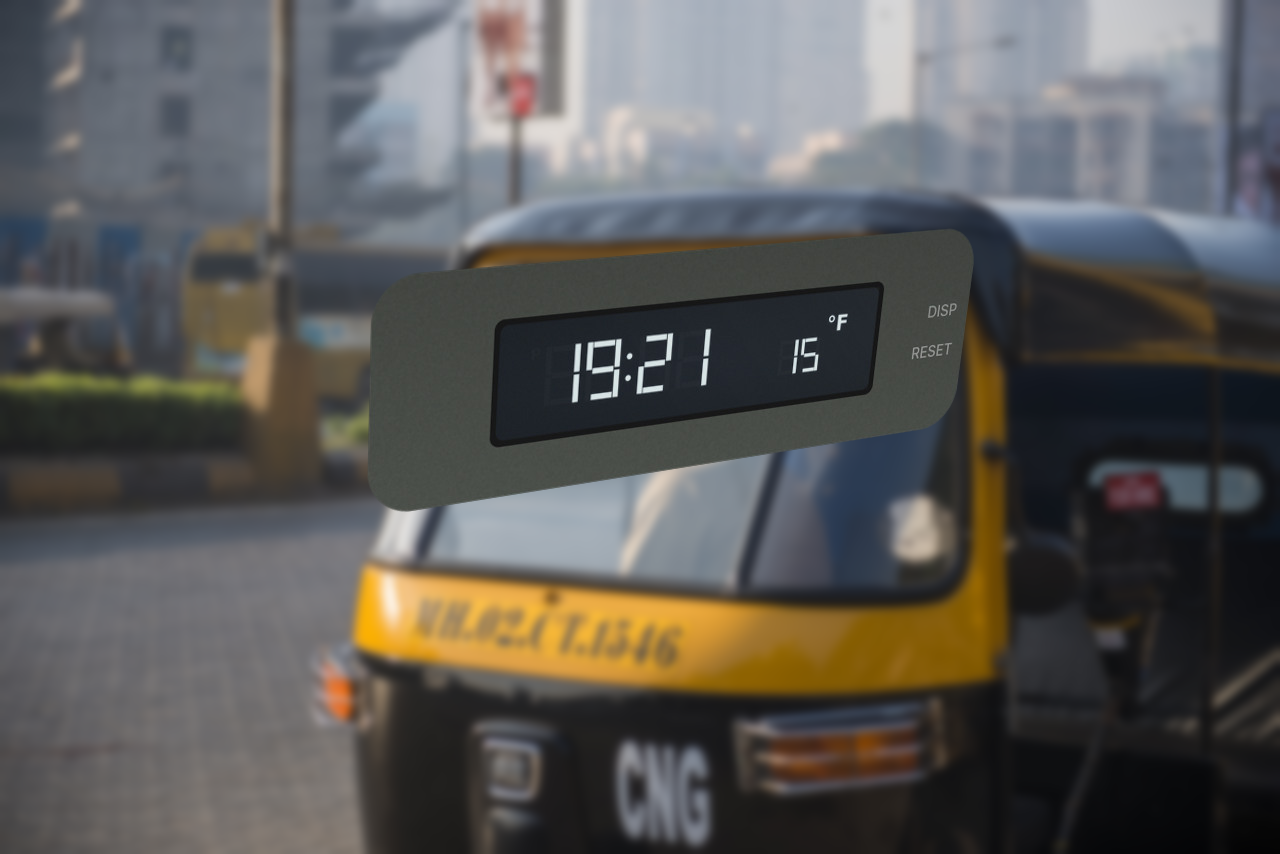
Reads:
{"hour": 19, "minute": 21}
